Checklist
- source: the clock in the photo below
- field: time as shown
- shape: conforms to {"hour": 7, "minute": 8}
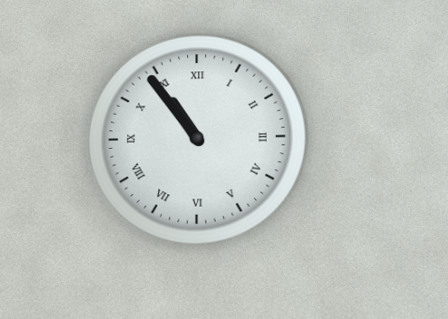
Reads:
{"hour": 10, "minute": 54}
